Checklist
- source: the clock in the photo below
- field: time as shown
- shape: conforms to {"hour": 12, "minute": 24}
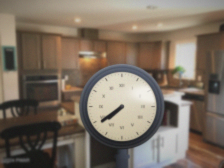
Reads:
{"hour": 7, "minute": 39}
